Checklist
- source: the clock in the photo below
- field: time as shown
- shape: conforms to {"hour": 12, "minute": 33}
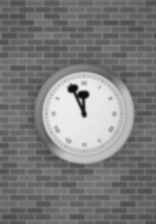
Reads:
{"hour": 11, "minute": 56}
